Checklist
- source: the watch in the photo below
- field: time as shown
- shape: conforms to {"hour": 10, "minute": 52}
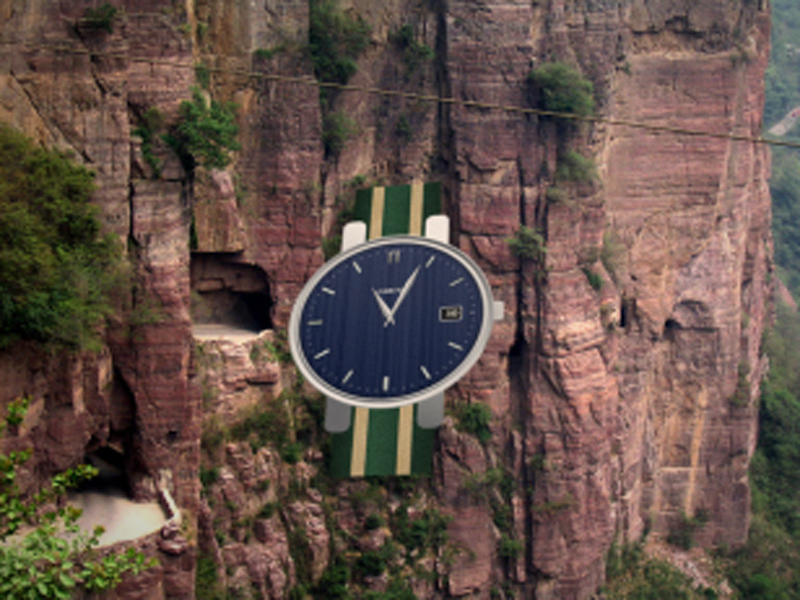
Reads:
{"hour": 11, "minute": 4}
